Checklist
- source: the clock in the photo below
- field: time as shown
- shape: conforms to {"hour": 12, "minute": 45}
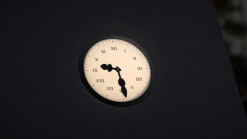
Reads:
{"hour": 9, "minute": 29}
